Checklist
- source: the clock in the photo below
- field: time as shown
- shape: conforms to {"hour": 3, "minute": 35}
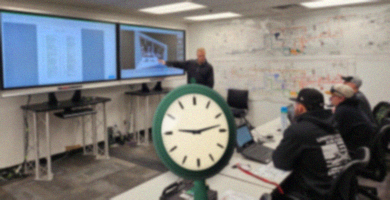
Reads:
{"hour": 9, "minute": 13}
